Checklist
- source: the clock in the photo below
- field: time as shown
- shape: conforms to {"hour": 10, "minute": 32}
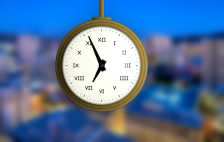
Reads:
{"hour": 6, "minute": 56}
